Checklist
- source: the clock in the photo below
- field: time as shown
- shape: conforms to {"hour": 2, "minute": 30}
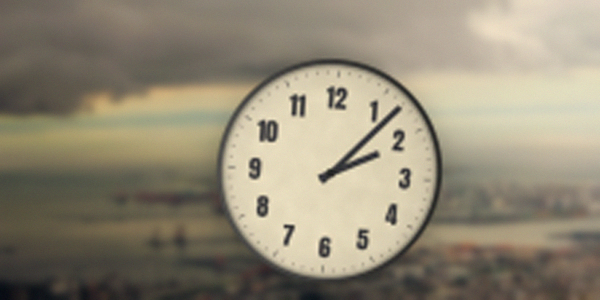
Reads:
{"hour": 2, "minute": 7}
